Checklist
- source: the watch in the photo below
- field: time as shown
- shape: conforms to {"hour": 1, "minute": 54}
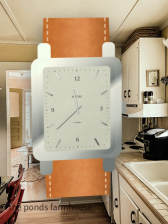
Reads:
{"hour": 11, "minute": 38}
